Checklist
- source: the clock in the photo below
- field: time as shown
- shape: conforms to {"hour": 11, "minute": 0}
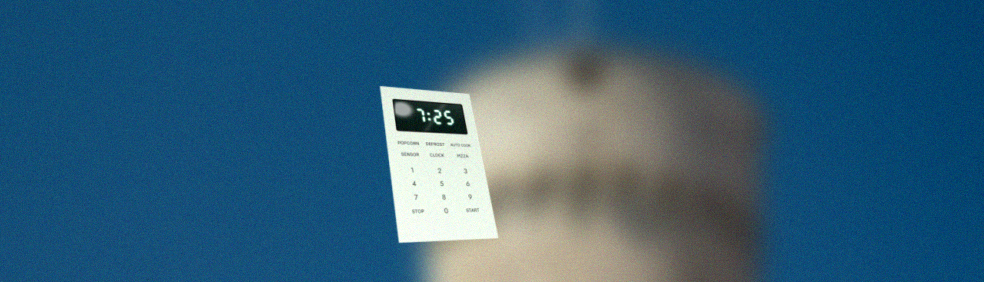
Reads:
{"hour": 7, "minute": 25}
